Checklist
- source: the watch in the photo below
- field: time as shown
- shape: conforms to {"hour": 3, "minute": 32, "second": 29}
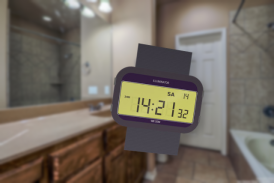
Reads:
{"hour": 14, "minute": 21, "second": 32}
